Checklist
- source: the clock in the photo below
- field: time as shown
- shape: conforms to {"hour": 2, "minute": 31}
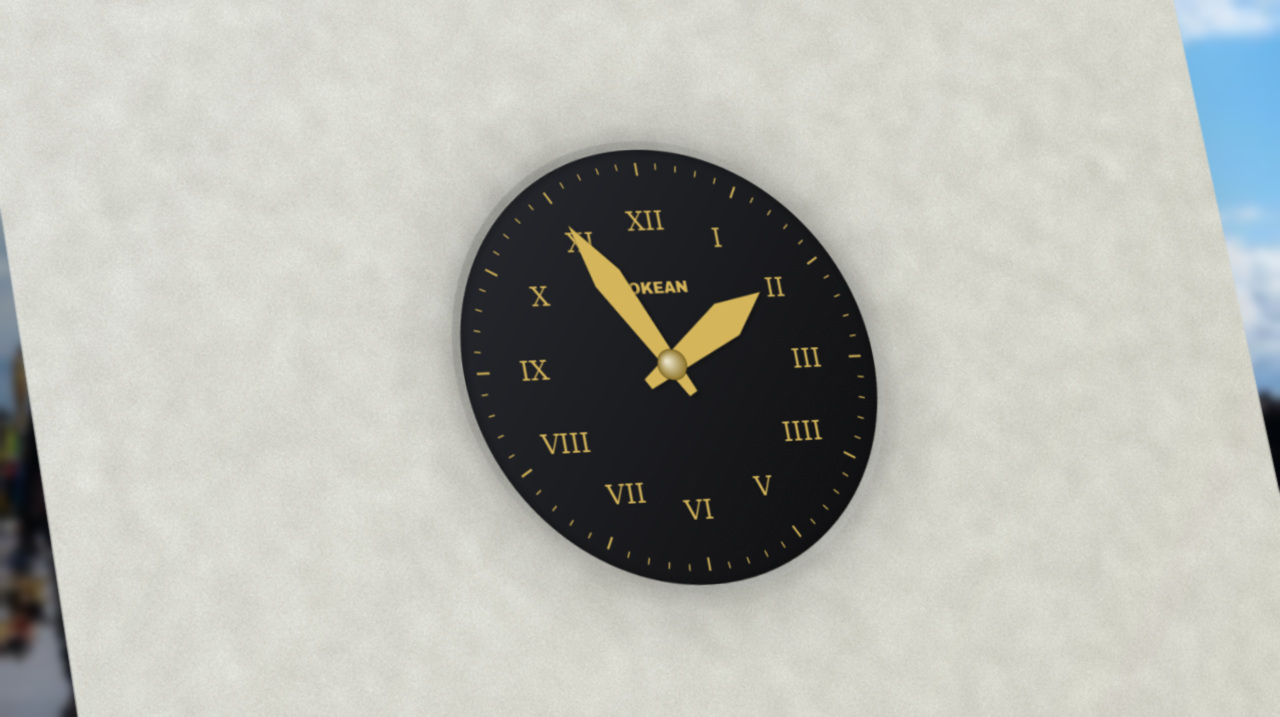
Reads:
{"hour": 1, "minute": 55}
